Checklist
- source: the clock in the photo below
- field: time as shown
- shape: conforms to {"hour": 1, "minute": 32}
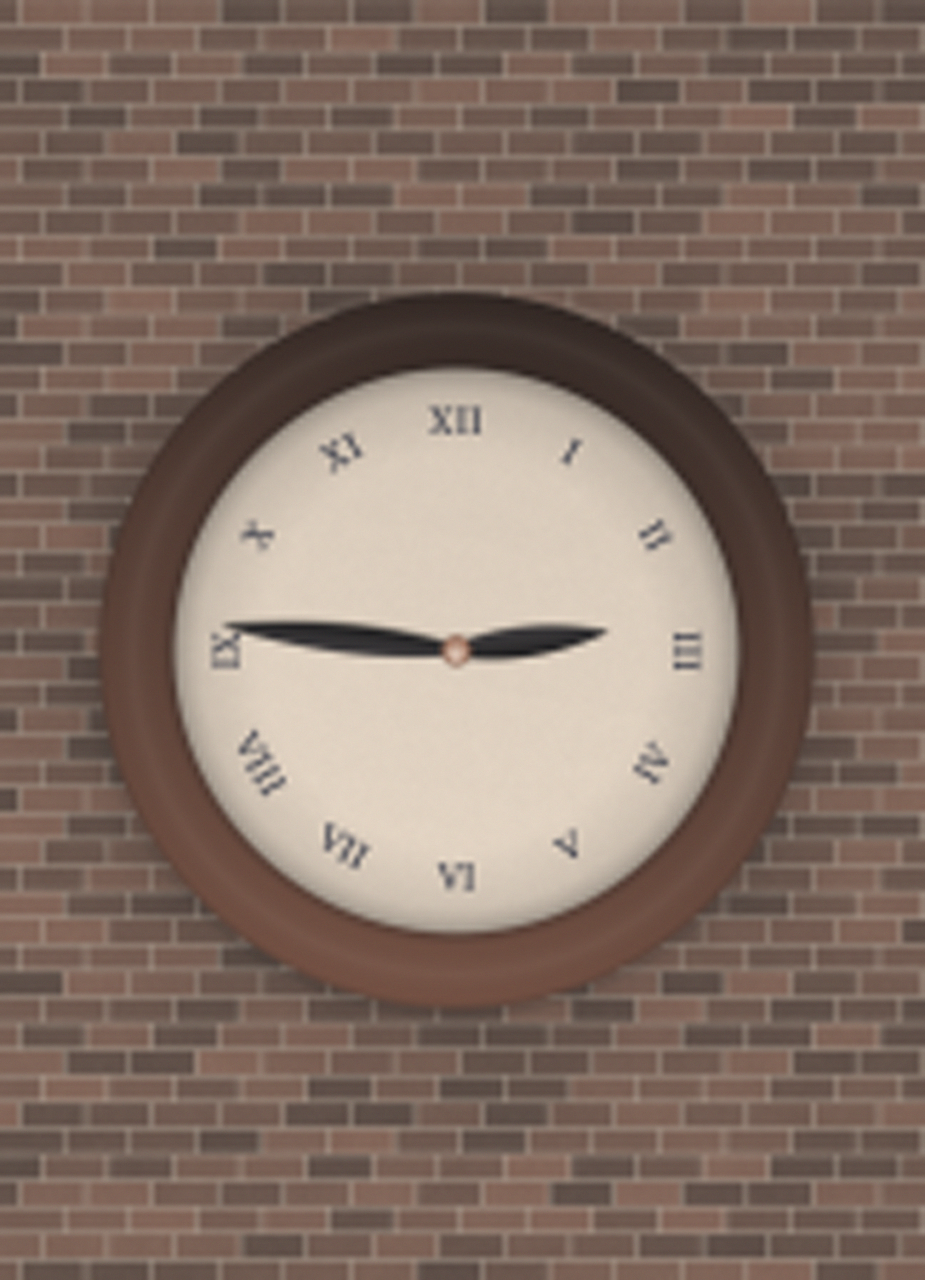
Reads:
{"hour": 2, "minute": 46}
